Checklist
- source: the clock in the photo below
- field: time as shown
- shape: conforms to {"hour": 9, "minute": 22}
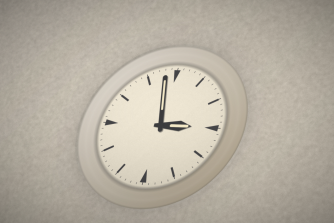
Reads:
{"hour": 2, "minute": 58}
